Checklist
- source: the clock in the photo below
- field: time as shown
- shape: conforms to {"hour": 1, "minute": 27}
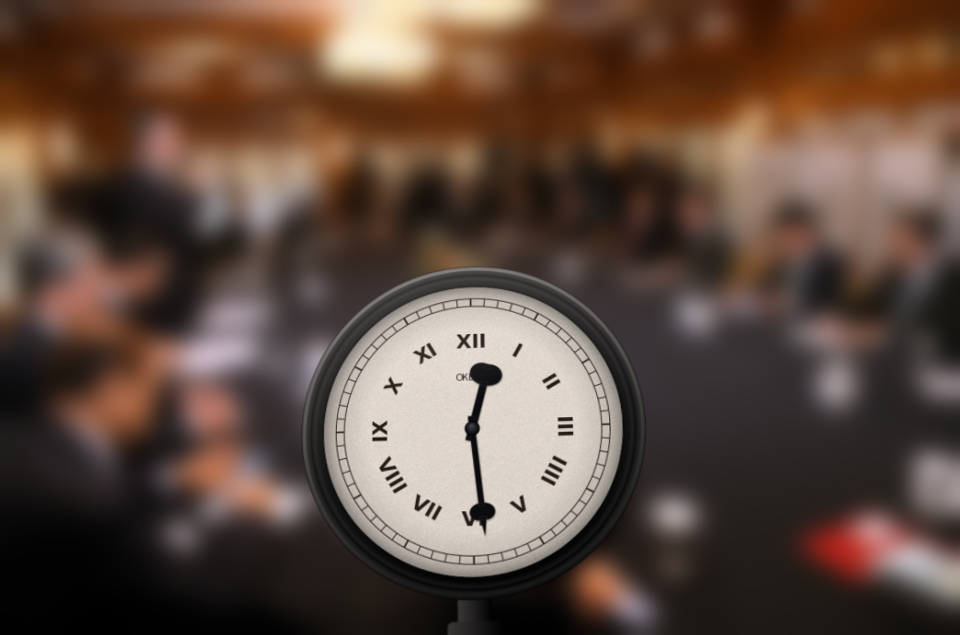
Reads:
{"hour": 12, "minute": 29}
